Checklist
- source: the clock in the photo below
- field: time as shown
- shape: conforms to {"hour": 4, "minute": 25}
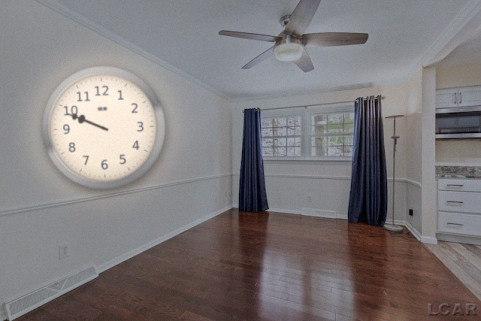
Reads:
{"hour": 9, "minute": 49}
